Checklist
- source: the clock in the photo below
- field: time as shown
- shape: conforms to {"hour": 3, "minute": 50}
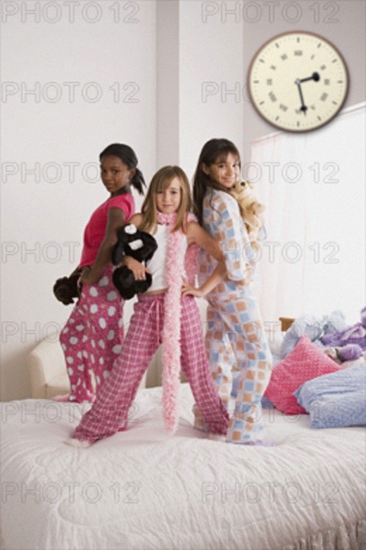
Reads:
{"hour": 2, "minute": 28}
